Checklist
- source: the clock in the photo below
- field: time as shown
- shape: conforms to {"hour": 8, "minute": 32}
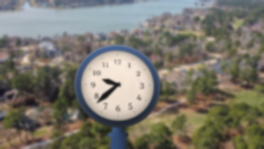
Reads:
{"hour": 9, "minute": 38}
